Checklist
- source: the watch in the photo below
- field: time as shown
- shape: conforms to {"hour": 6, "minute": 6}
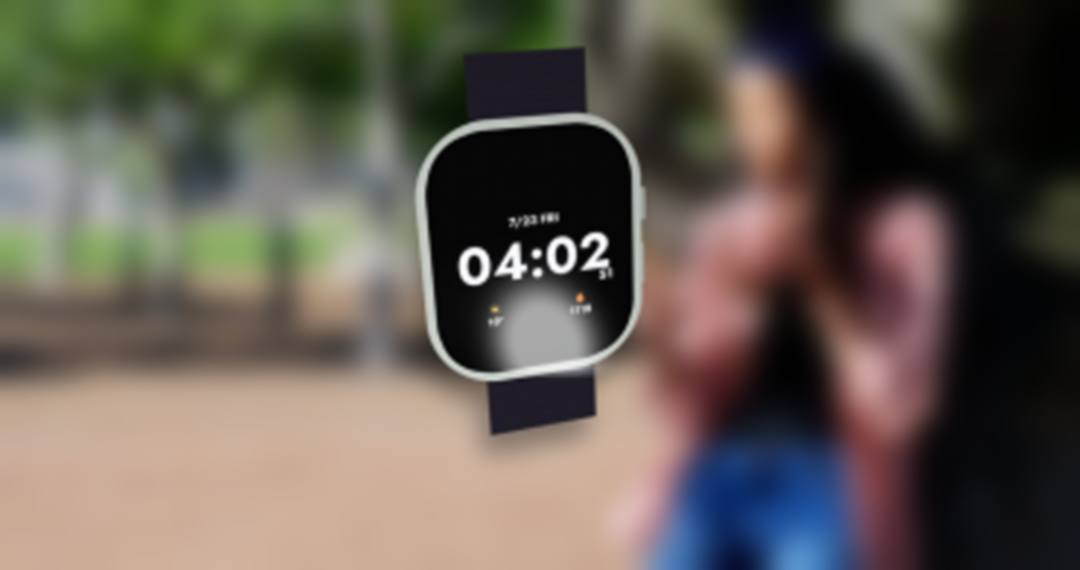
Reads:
{"hour": 4, "minute": 2}
